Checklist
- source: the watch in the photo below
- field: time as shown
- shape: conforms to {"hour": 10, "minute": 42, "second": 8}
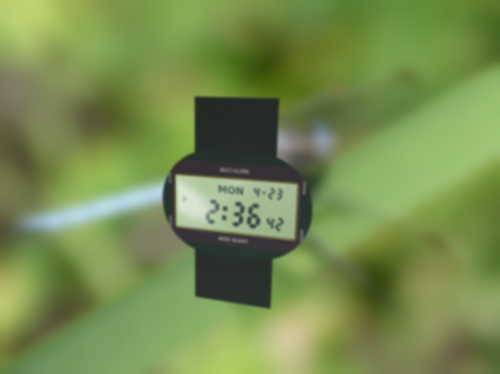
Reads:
{"hour": 2, "minute": 36, "second": 42}
